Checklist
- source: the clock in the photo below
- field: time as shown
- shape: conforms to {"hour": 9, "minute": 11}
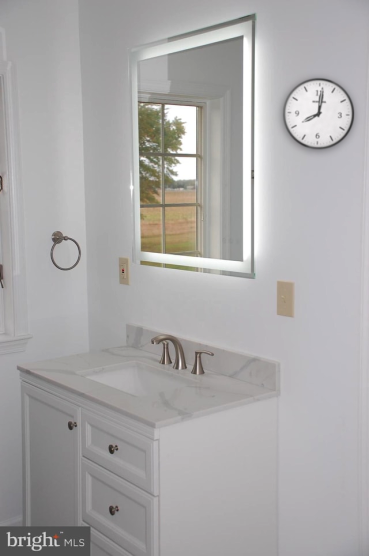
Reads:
{"hour": 8, "minute": 1}
